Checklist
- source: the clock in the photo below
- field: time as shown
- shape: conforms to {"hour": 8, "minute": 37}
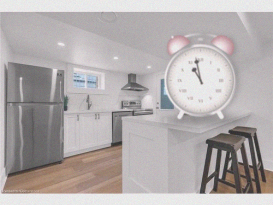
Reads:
{"hour": 10, "minute": 58}
